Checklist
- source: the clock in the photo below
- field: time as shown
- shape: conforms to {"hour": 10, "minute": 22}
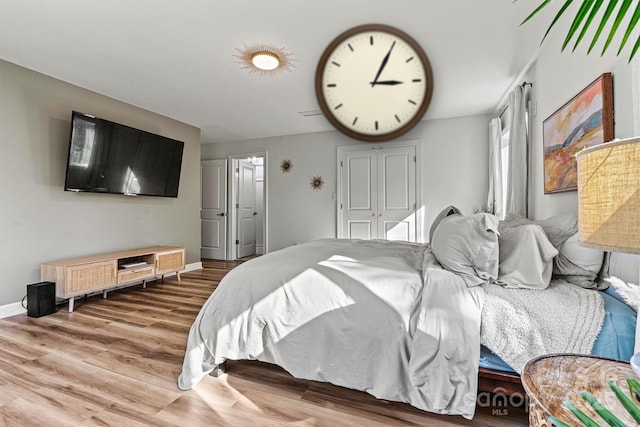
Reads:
{"hour": 3, "minute": 5}
